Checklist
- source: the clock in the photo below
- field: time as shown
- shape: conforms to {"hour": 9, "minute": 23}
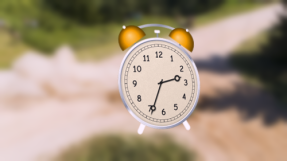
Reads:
{"hour": 2, "minute": 34}
